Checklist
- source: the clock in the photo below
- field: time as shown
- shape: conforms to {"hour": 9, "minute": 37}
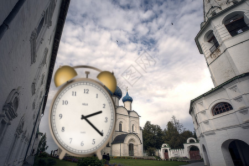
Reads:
{"hour": 2, "minute": 21}
